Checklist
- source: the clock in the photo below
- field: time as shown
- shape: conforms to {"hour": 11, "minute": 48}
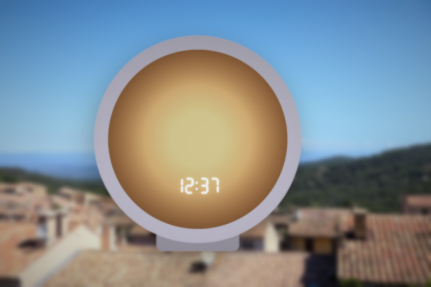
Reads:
{"hour": 12, "minute": 37}
